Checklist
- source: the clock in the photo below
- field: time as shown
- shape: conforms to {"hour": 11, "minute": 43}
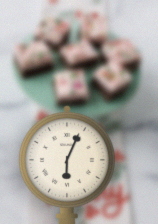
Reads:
{"hour": 6, "minute": 4}
